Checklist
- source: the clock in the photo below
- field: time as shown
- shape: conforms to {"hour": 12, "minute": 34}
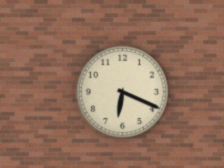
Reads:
{"hour": 6, "minute": 19}
